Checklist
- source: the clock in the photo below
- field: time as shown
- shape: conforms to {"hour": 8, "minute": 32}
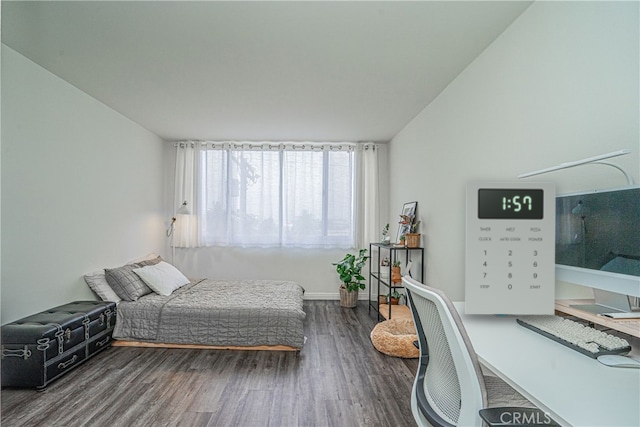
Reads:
{"hour": 1, "minute": 57}
